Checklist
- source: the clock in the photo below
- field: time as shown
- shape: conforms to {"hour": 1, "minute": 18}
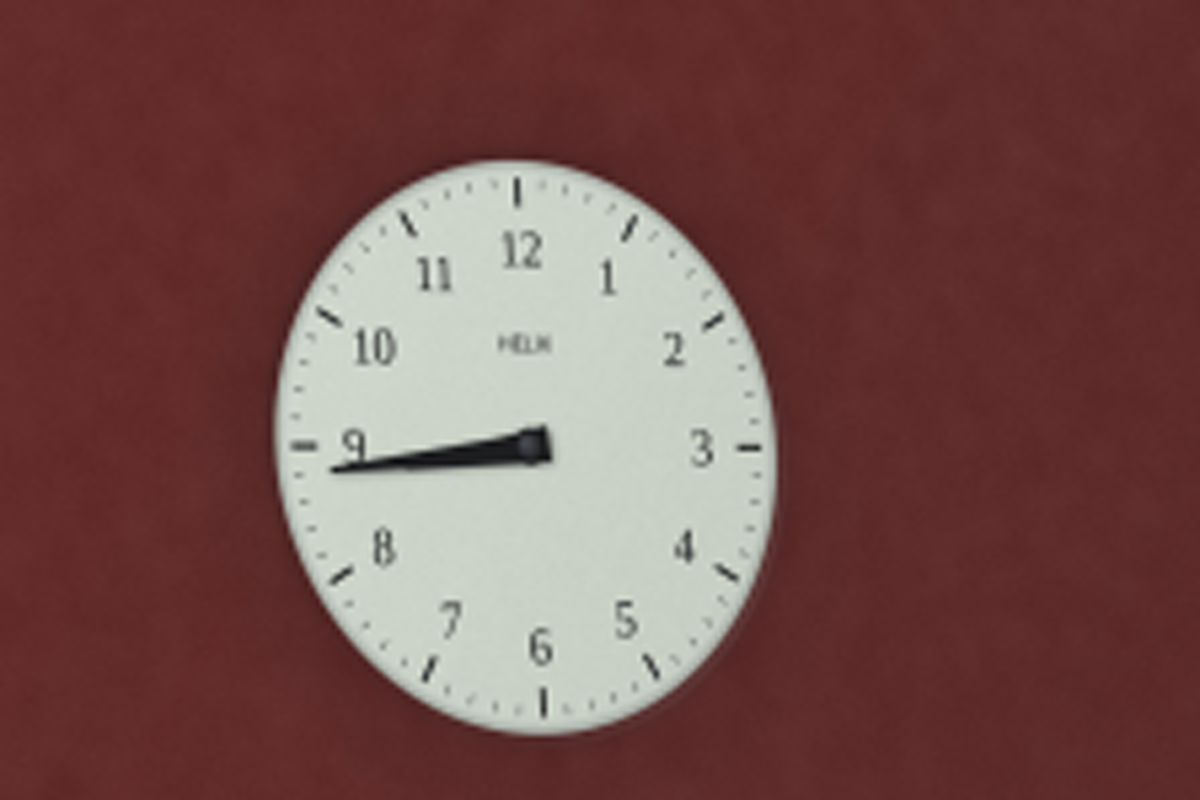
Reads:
{"hour": 8, "minute": 44}
